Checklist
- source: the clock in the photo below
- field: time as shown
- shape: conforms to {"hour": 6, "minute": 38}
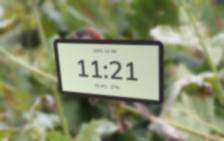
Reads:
{"hour": 11, "minute": 21}
